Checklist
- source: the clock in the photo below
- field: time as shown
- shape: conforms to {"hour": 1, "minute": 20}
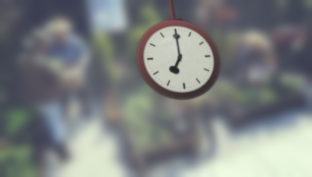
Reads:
{"hour": 7, "minute": 0}
